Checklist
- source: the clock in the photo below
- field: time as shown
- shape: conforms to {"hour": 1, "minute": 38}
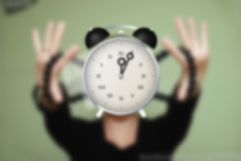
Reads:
{"hour": 12, "minute": 4}
